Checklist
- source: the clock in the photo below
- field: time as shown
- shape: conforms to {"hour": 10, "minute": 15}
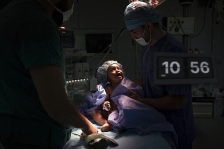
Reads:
{"hour": 10, "minute": 56}
